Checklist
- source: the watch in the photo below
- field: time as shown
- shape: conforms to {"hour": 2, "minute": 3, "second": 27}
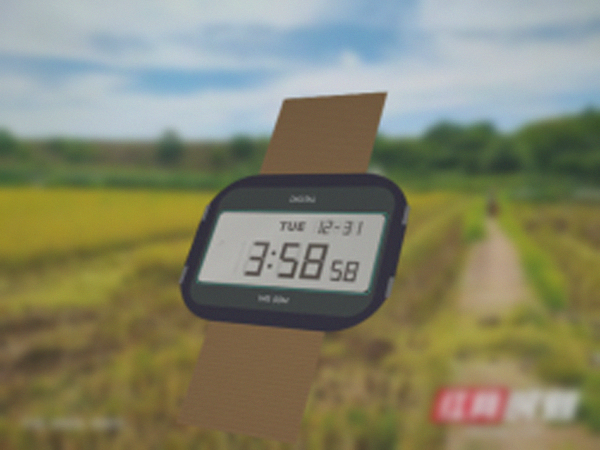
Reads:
{"hour": 3, "minute": 58, "second": 58}
